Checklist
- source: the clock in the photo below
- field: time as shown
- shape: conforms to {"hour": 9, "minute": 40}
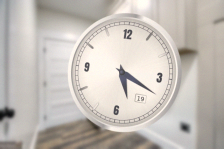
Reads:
{"hour": 5, "minute": 19}
